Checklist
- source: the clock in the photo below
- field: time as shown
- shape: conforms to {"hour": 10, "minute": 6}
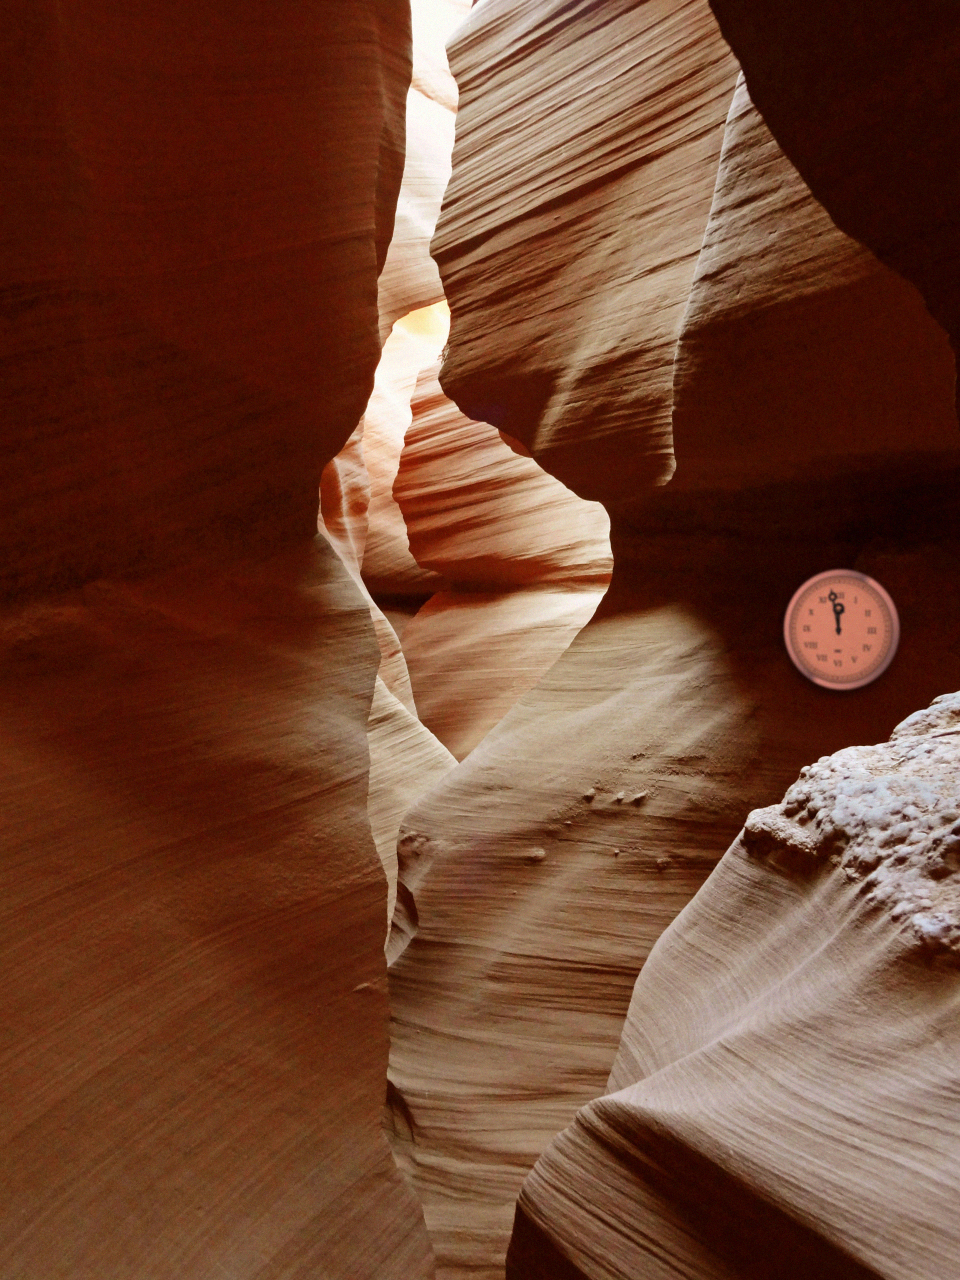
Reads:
{"hour": 11, "minute": 58}
